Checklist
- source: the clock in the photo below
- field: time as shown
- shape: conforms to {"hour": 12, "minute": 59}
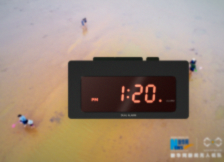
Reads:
{"hour": 1, "minute": 20}
